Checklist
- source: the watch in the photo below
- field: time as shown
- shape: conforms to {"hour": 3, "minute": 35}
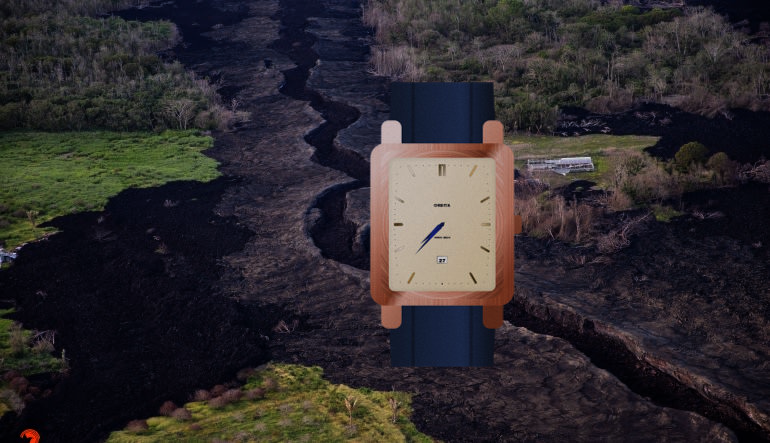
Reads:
{"hour": 7, "minute": 37}
